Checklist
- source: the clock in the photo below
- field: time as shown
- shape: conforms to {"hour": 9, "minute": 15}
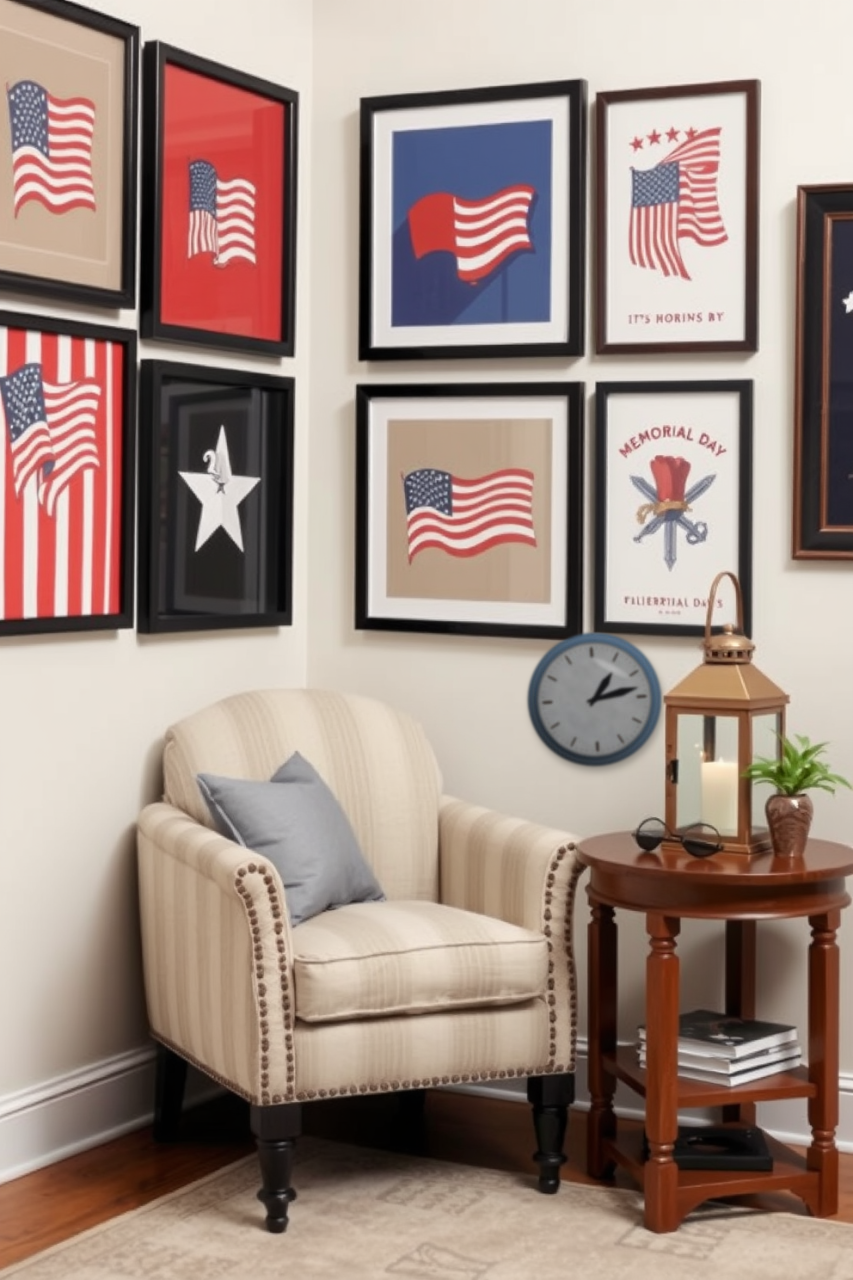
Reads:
{"hour": 1, "minute": 13}
